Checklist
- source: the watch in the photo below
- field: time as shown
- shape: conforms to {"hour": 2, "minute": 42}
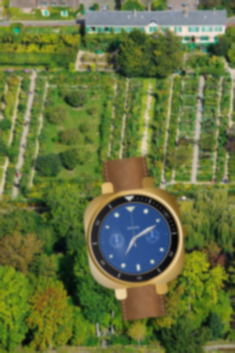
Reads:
{"hour": 7, "minute": 11}
